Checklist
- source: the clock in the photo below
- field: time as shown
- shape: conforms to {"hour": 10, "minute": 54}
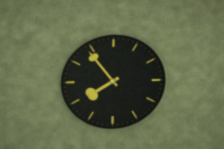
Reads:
{"hour": 7, "minute": 54}
